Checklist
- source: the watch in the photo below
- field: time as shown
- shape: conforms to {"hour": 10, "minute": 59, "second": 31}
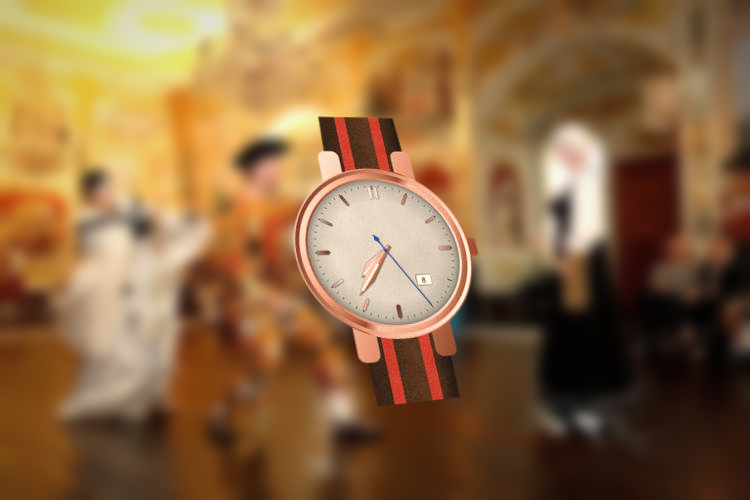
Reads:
{"hour": 7, "minute": 36, "second": 25}
